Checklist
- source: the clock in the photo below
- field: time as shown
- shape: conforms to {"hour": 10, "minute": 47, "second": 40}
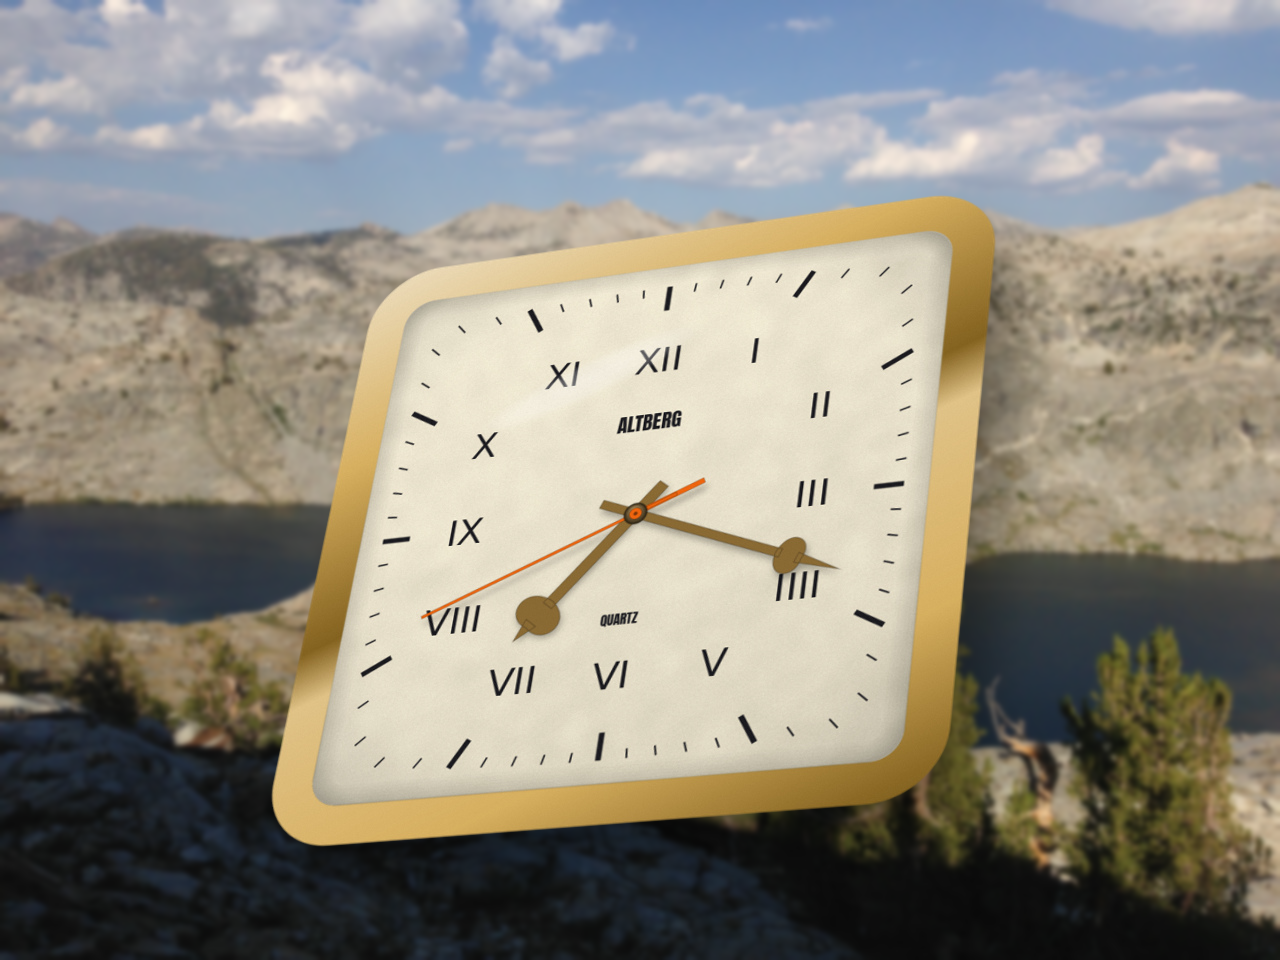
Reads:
{"hour": 7, "minute": 18, "second": 41}
